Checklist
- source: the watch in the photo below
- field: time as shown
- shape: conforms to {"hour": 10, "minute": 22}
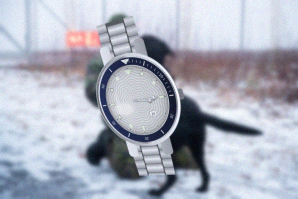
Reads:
{"hour": 3, "minute": 15}
